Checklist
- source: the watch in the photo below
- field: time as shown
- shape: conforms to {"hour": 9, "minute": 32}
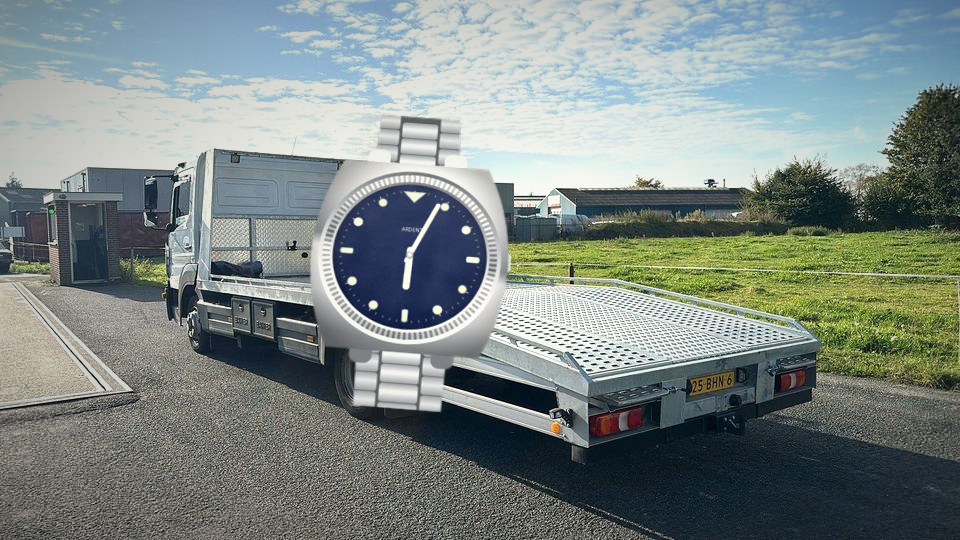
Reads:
{"hour": 6, "minute": 4}
